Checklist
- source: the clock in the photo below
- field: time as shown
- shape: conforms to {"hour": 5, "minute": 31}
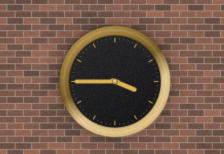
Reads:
{"hour": 3, "minute": 45}
